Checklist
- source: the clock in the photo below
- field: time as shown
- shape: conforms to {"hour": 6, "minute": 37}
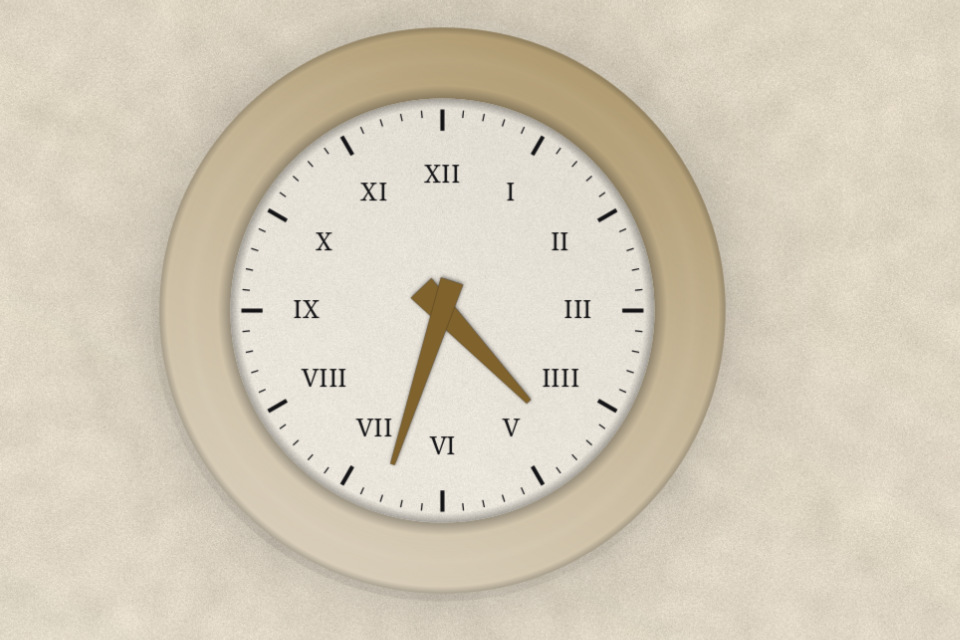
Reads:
{"hour": 4, "minute": 33}
